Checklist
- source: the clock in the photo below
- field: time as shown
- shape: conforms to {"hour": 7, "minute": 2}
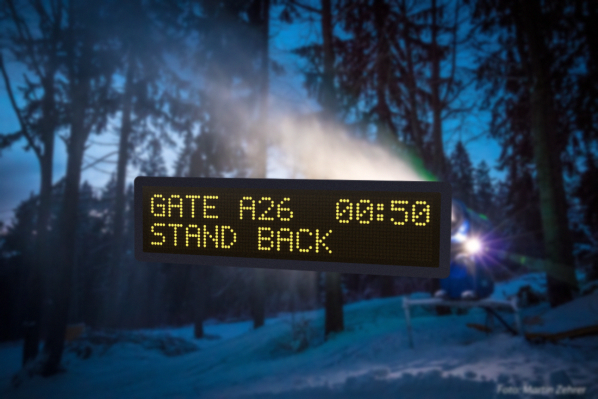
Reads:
{"hour": 0, "minute": 50}
